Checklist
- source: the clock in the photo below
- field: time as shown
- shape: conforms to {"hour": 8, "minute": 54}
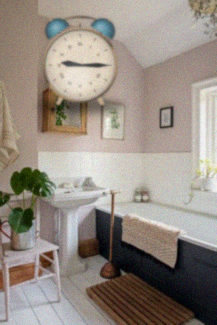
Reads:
{"hour": 9, "minute": 15}
